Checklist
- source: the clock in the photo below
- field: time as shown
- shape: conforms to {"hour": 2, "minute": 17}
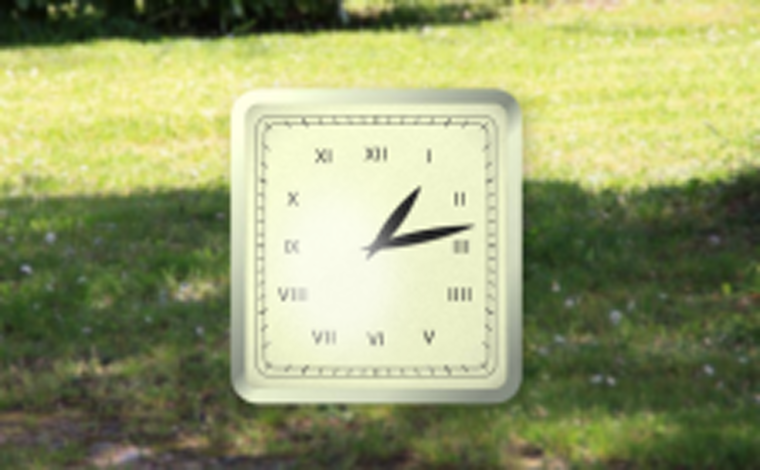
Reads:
{"hour": 1, "minute": 13}
